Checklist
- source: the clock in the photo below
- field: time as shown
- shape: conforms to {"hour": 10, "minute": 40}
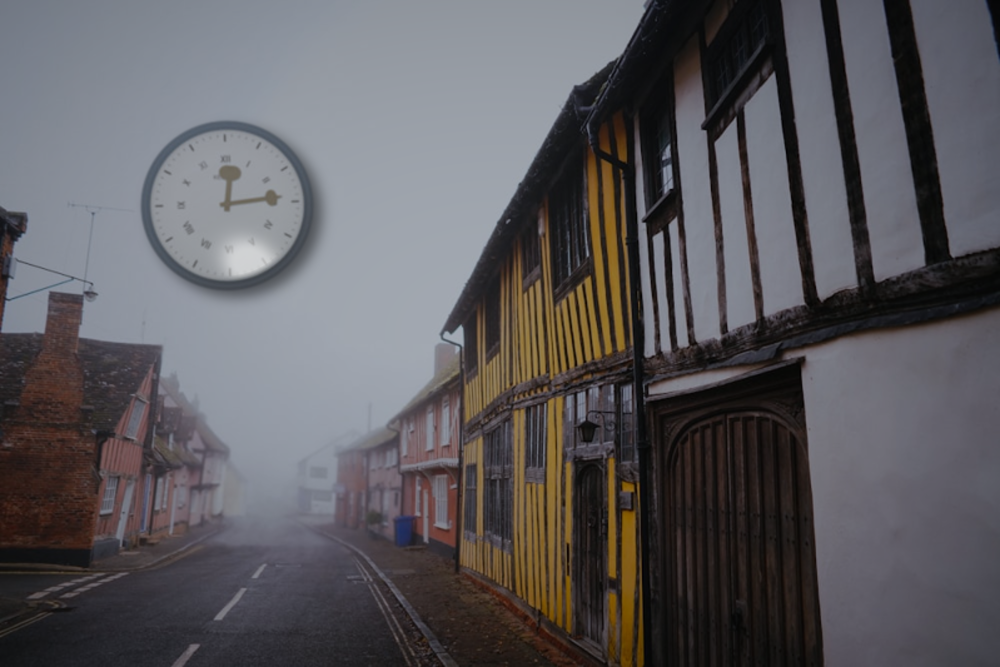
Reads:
{"hour": 12, "minute": 14}
